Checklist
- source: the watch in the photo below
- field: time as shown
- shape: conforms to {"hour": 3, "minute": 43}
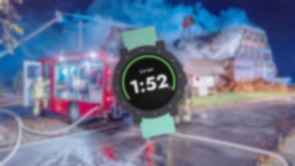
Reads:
{"hour": 1, "minute": 52}
